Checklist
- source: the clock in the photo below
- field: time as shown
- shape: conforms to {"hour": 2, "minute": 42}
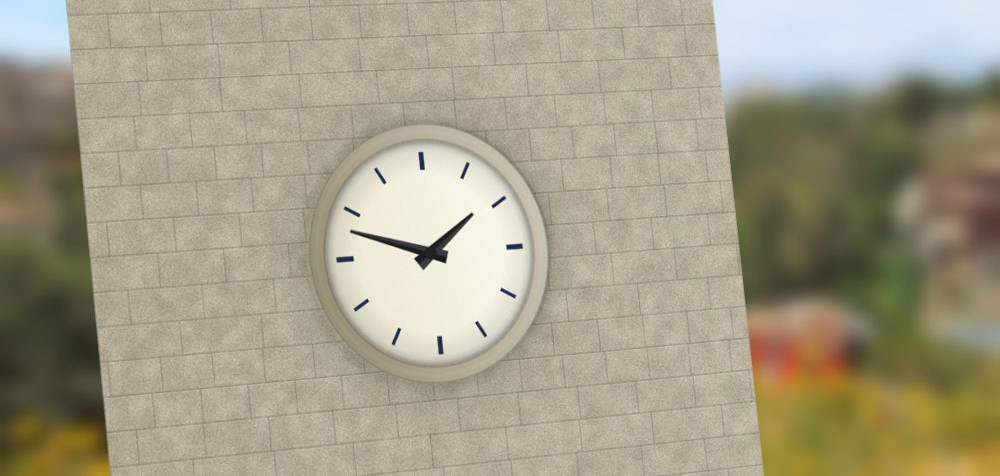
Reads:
{"hour": 1, "minute": 48}
